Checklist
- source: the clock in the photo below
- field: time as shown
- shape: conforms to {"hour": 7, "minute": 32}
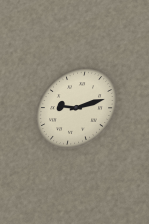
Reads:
{"hour": 9, "minute": 12}
